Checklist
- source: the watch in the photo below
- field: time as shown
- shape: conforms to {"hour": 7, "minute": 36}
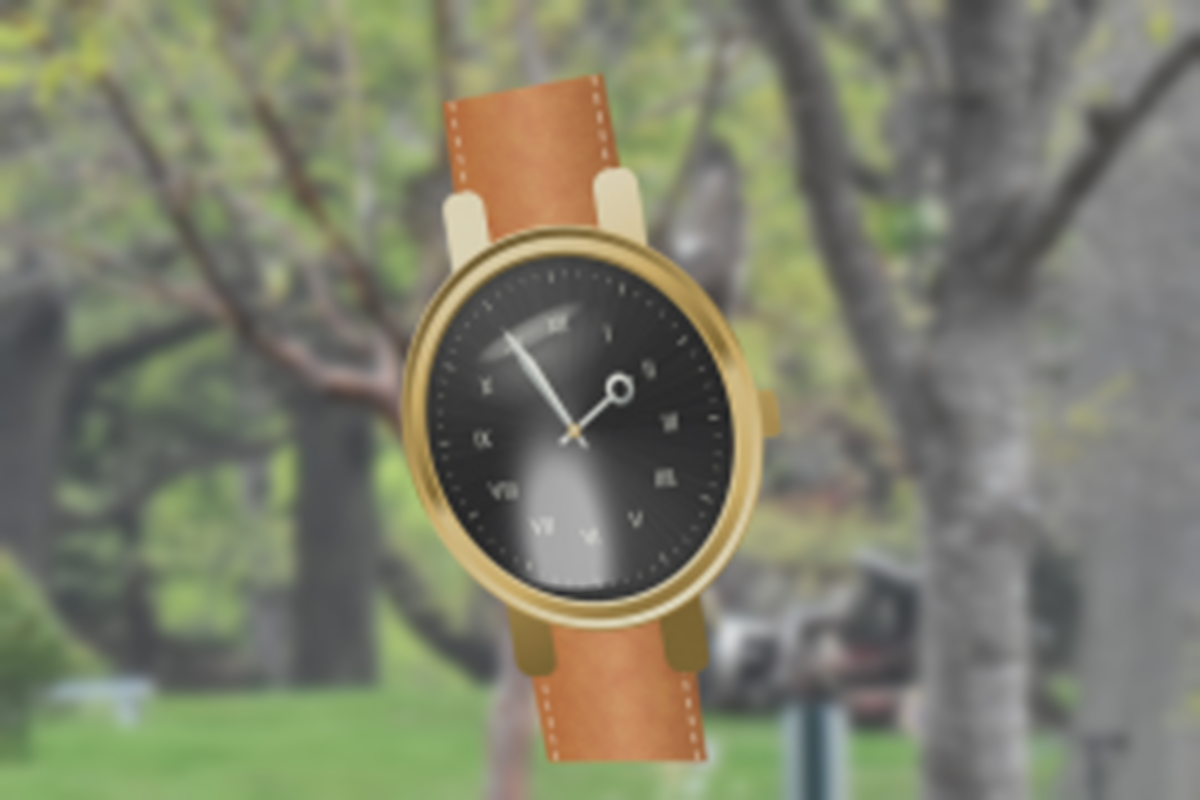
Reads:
{"hour": 1, "minute": 55}
